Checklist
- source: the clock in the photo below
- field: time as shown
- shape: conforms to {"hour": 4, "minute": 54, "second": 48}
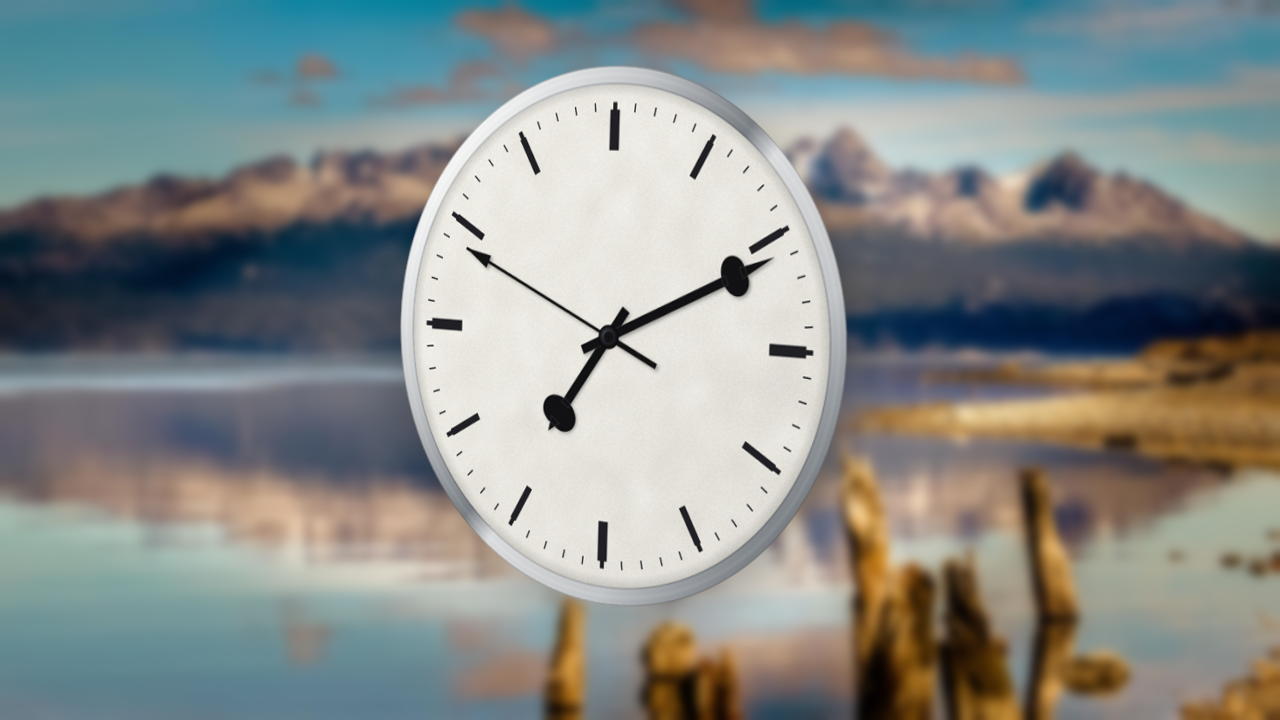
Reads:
{"hour": 7, "minute": 10, "second": 49}
